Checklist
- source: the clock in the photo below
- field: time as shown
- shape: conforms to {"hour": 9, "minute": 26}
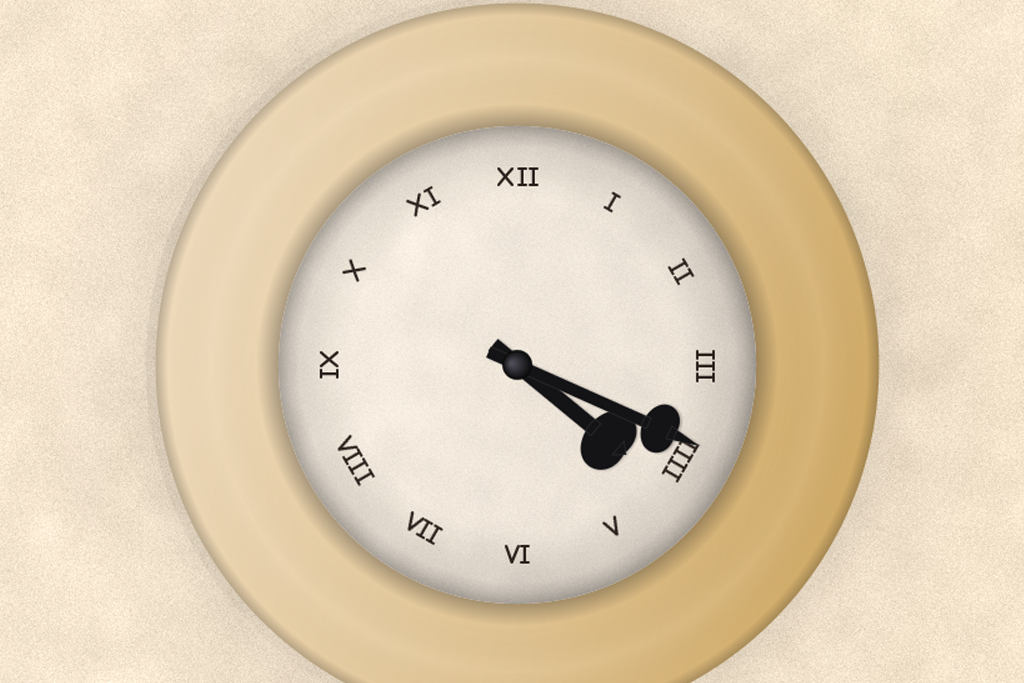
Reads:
{"hour": 4, "minute": 19}
